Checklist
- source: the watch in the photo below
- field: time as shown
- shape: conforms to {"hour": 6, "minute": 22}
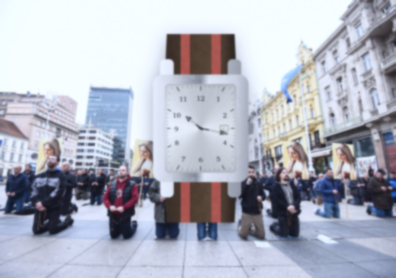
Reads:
{"hour": 10, "minute": 17}
